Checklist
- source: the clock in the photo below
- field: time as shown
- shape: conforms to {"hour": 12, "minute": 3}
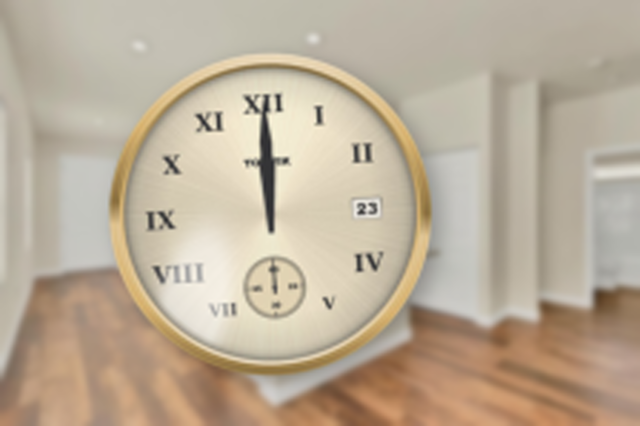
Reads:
{"hour": 12, "minute": 0}
